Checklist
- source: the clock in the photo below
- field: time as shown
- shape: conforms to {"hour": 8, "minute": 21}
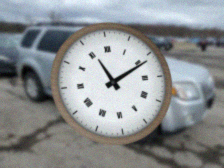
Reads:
{"hour": 11, "minute": 11}
